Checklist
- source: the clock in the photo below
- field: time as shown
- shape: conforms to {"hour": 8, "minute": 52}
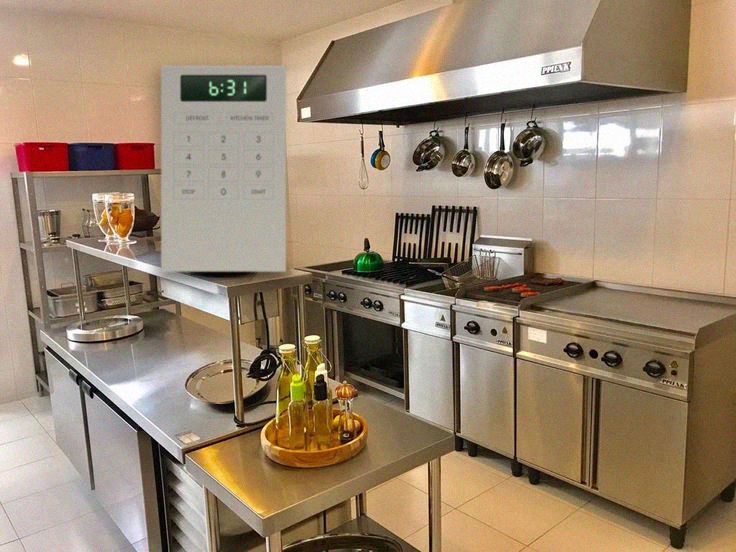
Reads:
{"hour": 6, "minute": 31}
